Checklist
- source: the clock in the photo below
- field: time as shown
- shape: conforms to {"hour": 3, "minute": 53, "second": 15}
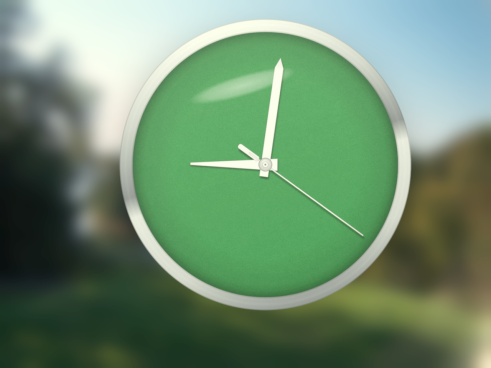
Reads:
{"hour": 9, "minute": 1, "second": 21}
